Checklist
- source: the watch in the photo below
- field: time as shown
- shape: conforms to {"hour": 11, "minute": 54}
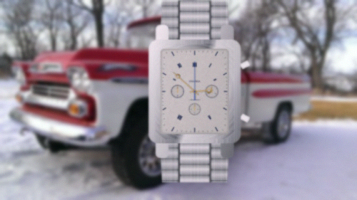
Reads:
{"hour": 2, "minute": 52}
